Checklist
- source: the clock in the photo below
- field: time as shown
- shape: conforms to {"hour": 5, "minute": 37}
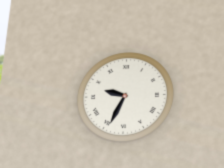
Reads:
{"hour": 9, "minute": 34}
